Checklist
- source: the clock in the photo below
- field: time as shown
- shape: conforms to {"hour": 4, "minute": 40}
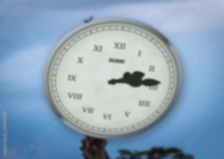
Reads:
{"hour": 2, "minute": 14}
